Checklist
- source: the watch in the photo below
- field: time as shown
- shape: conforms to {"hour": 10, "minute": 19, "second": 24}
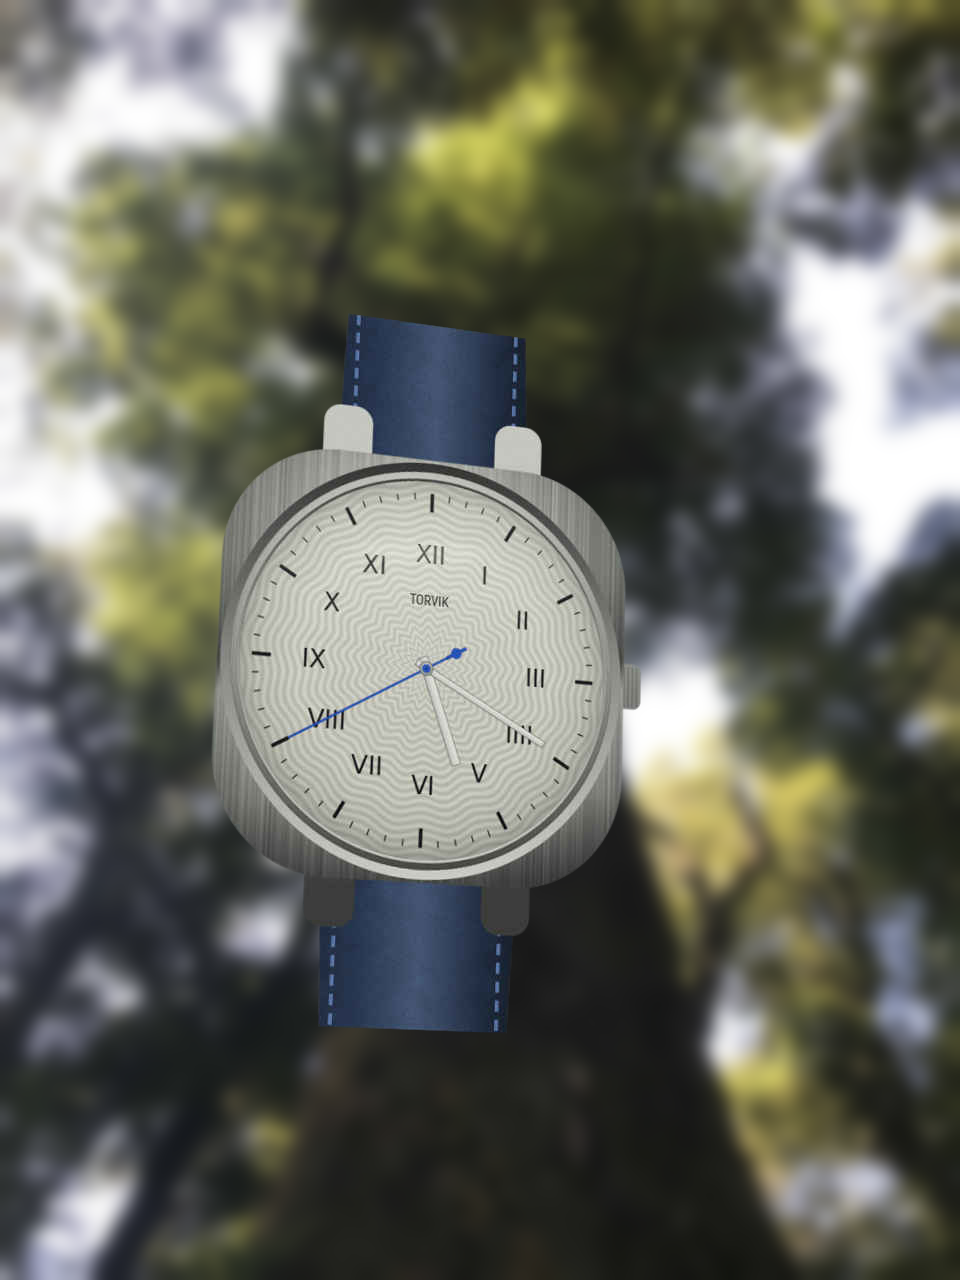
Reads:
{"hour": 5, "minute": 19, "second": 40}
